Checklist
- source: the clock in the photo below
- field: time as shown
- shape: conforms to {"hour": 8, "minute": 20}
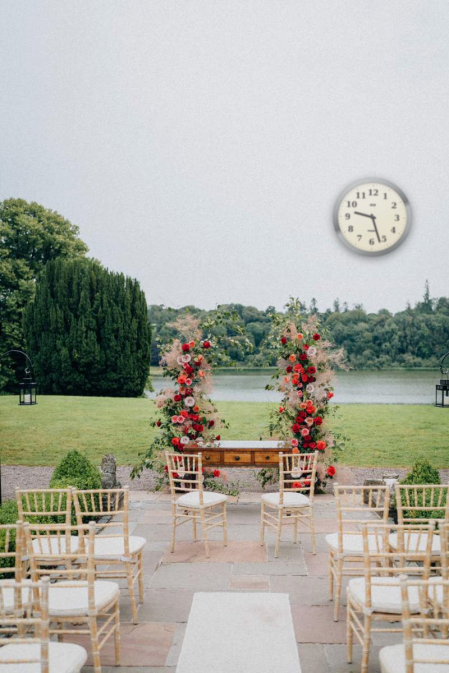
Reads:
{"hour": 9, "minute": 27}
